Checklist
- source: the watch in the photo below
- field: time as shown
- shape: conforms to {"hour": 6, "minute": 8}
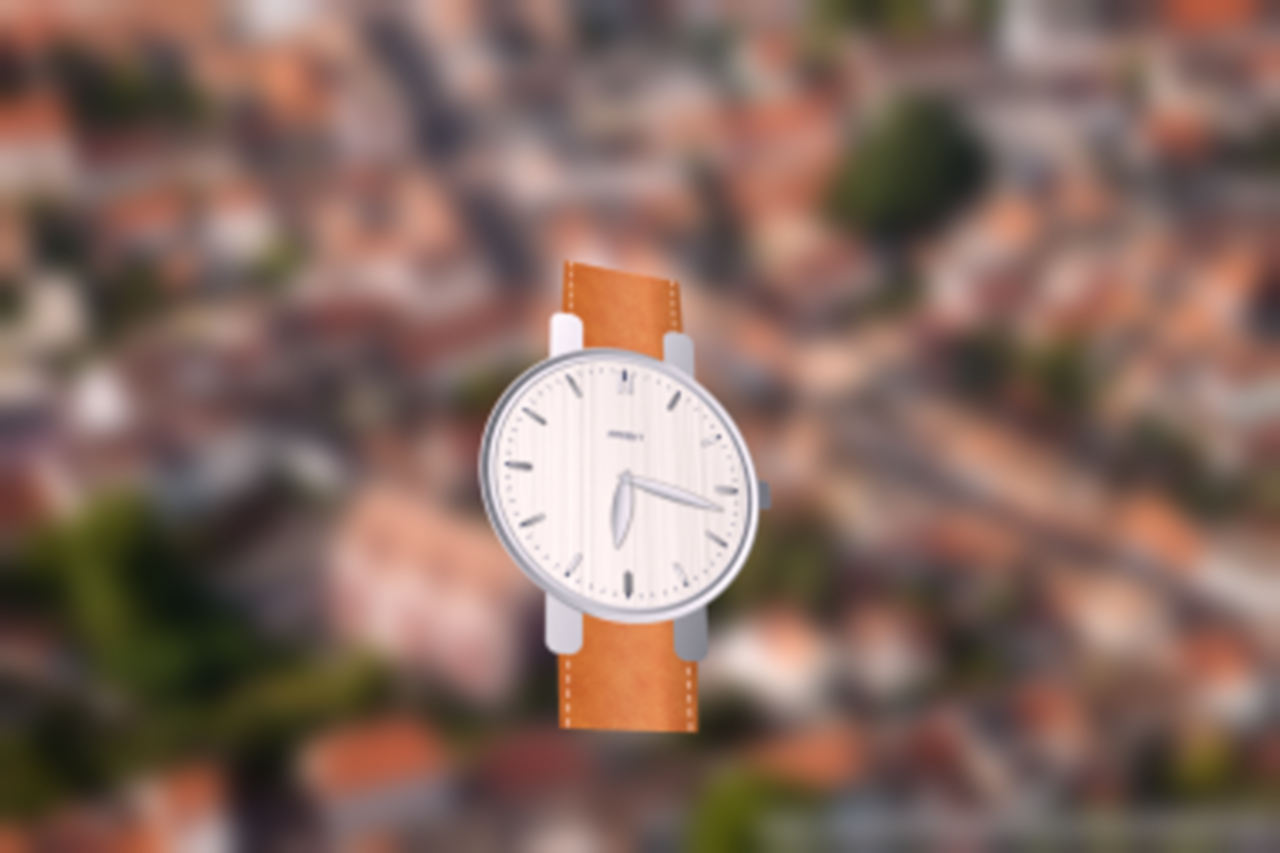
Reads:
{"hour": 6, "minute": 17}
